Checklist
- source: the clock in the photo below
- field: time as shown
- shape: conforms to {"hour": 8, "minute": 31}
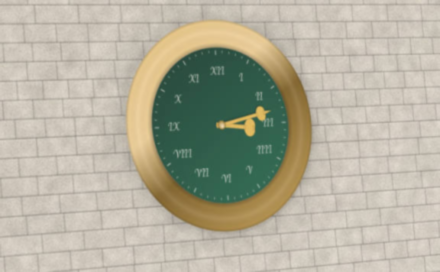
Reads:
{"hour": 3, "minute": 13}
